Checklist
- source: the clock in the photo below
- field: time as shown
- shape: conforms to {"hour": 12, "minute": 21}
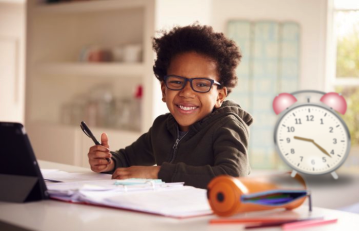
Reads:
{"hour": 9, "minute": 22}
